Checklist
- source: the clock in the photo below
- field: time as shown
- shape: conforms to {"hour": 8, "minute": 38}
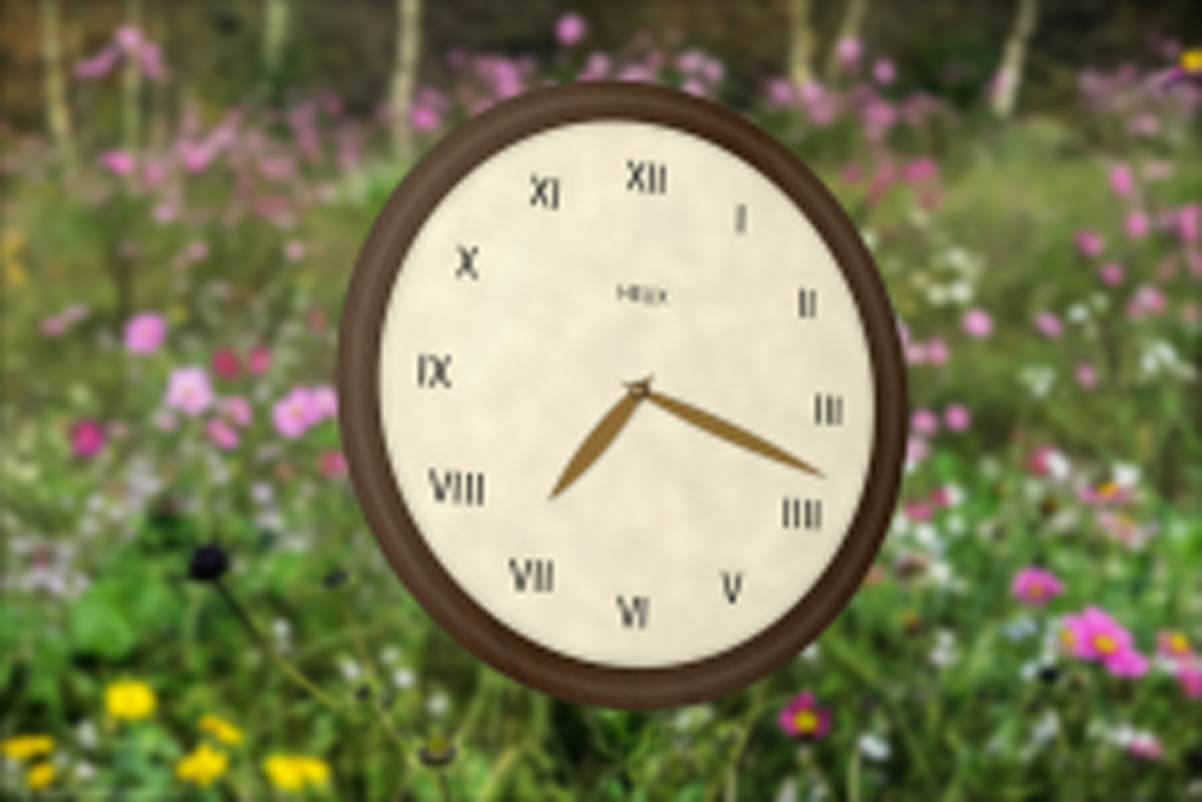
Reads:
{"hour": 7, "minute": 18}
